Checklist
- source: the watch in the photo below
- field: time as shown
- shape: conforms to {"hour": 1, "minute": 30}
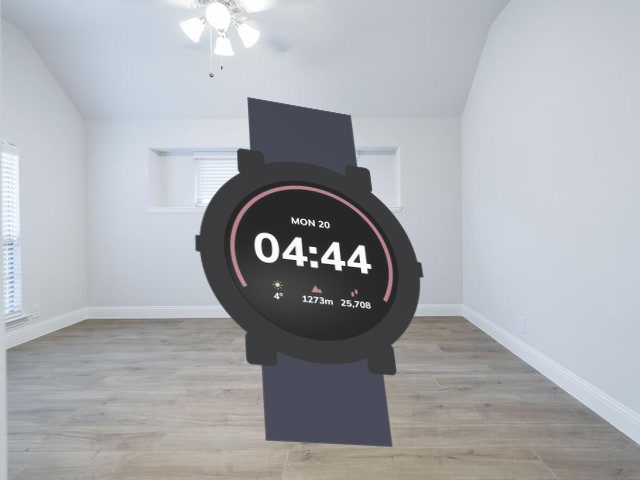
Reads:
{"hour": 4, "minute": 44}
